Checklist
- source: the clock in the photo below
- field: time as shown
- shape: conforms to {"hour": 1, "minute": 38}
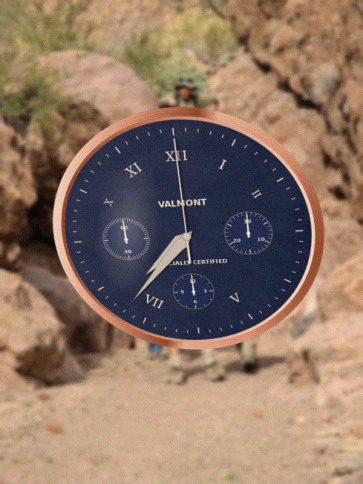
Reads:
{"hour": 7, "minute": 37}
